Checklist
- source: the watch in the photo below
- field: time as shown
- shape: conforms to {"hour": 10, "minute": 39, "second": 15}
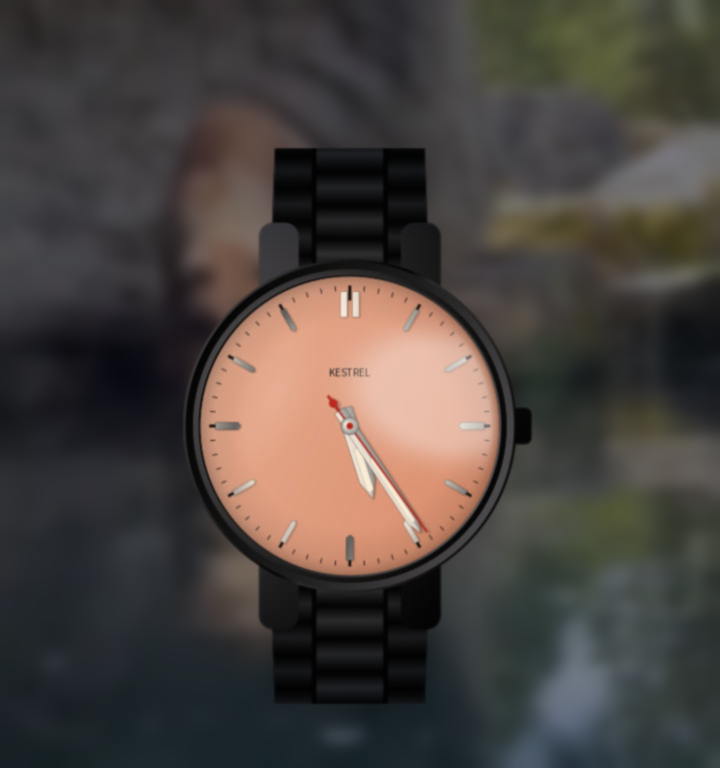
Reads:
{"hour": 5, "minute": 24, "second": 24}
